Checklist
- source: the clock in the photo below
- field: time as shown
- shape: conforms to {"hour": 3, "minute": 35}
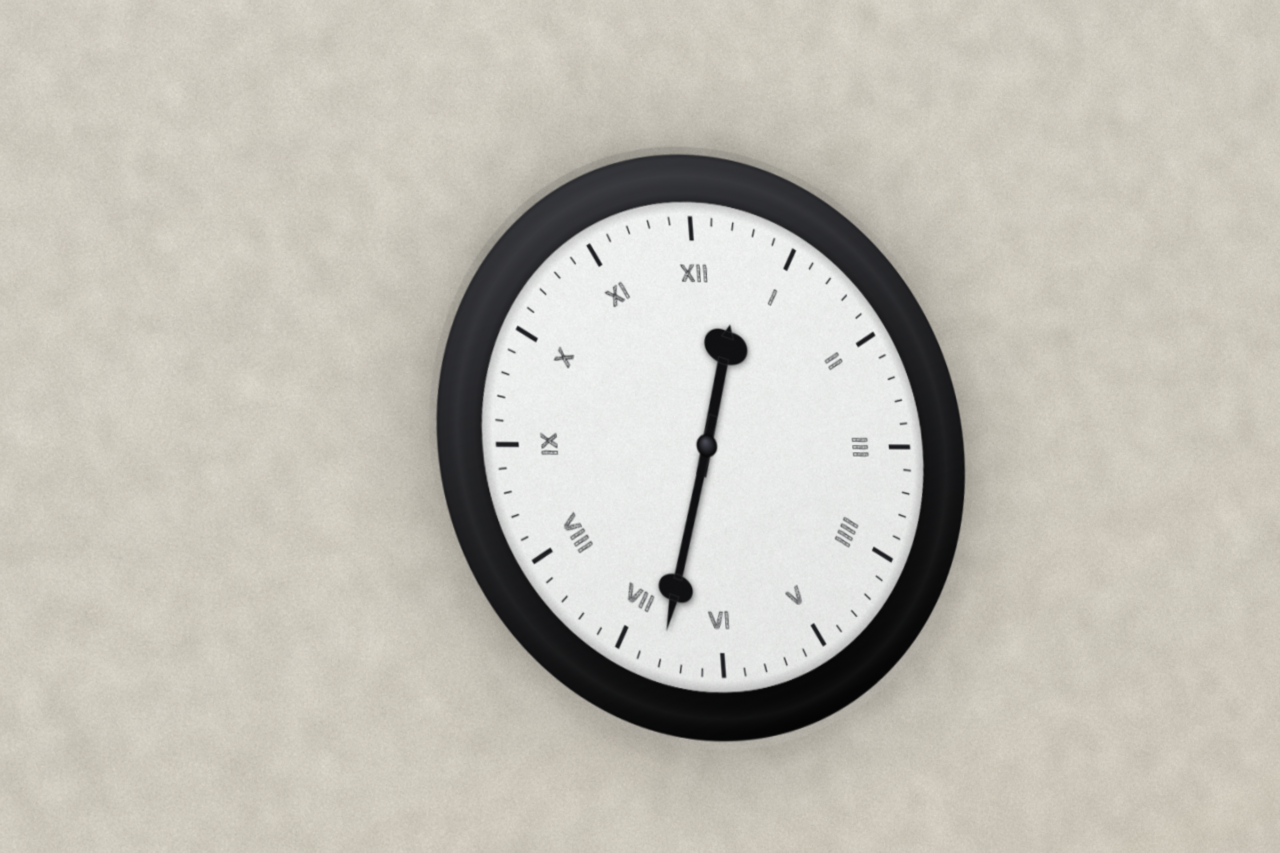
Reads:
{"hour": 12, "minute": 33}
